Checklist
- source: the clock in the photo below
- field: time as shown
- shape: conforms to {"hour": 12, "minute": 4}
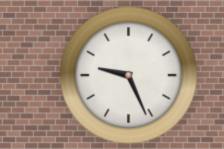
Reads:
{"hour": 9, "minute": 26}
